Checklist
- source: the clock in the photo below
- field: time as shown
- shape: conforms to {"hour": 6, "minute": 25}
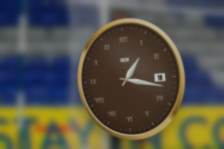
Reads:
{"hour": 1, "minute": 17}
